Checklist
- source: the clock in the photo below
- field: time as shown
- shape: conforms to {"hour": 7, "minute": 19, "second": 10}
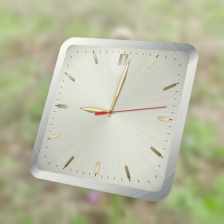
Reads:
{"hour": 9, "minute": 1, "second": 13}
